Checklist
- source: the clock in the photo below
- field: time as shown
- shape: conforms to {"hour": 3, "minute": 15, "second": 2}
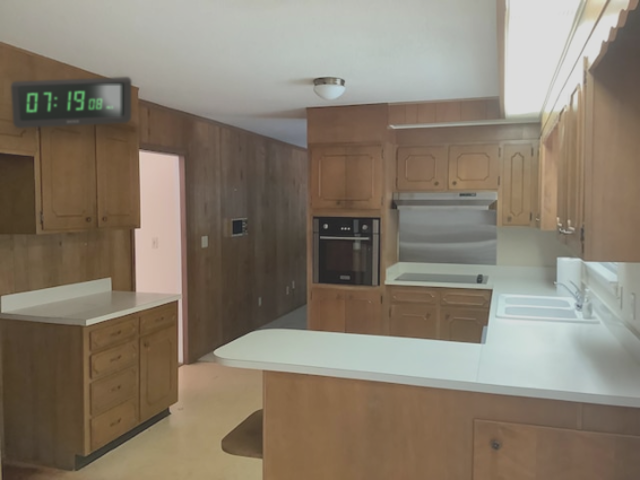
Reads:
{"hour": 7, "minute": 19, "second": 8}
